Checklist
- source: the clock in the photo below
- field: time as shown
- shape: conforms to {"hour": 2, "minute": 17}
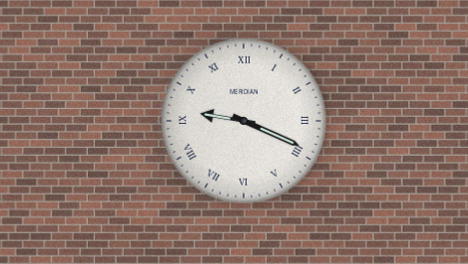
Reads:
{"hour": 9, "minute": 19}
